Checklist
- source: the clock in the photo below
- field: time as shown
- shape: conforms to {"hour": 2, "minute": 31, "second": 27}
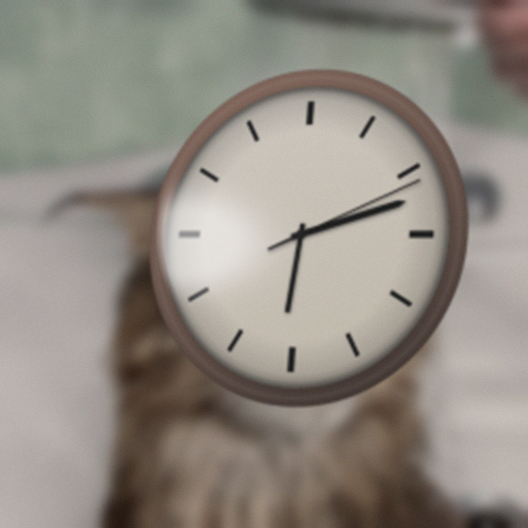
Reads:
{"hour": 6, "minute": 12, "second": 11}
